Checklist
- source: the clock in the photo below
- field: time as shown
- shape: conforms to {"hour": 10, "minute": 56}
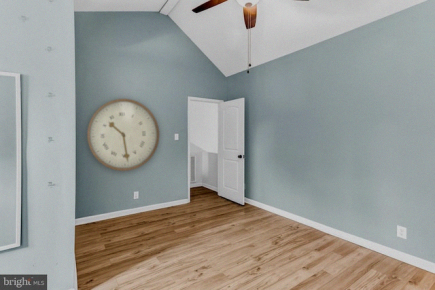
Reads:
{"hour": 10, "minute": 29}
